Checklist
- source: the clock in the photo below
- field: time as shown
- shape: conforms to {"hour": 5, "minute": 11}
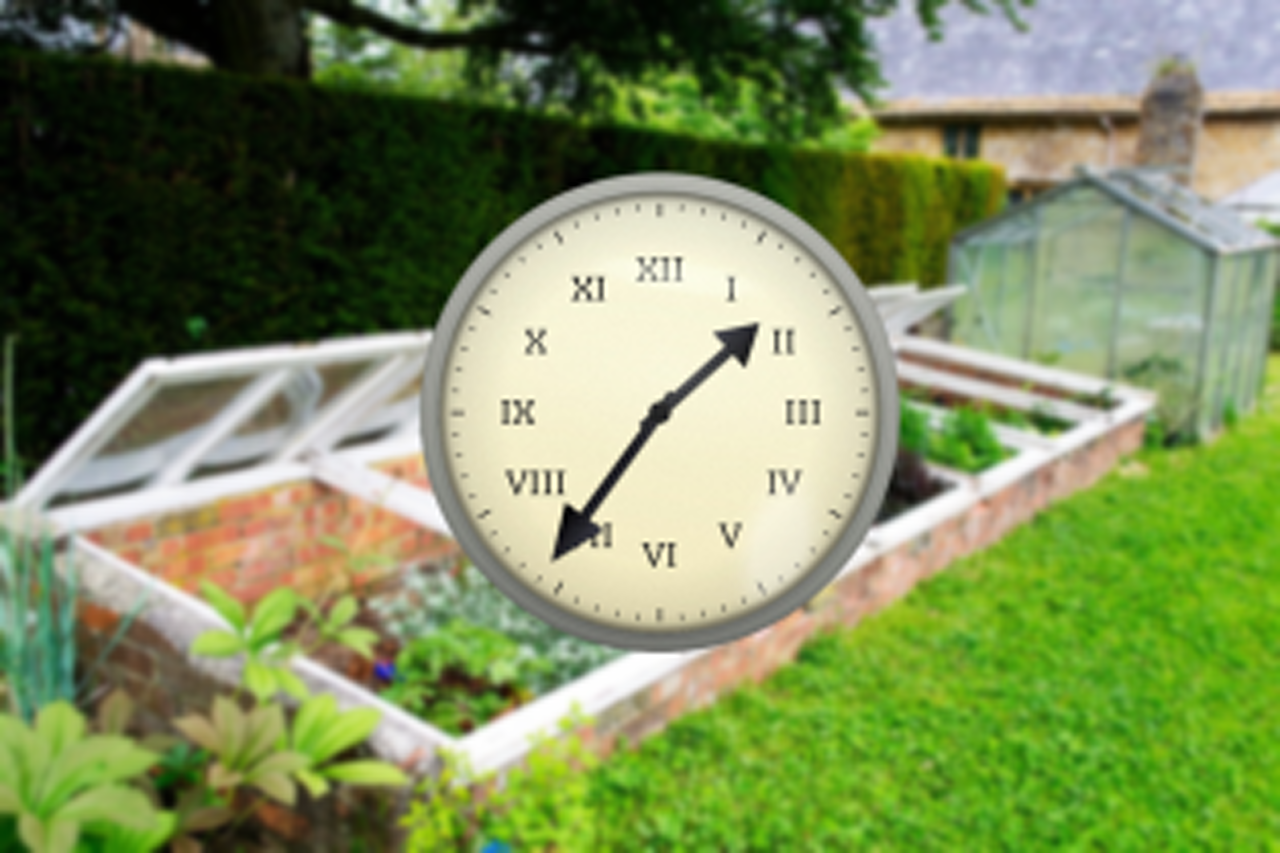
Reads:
{"hour": 1, "minute": 36}
